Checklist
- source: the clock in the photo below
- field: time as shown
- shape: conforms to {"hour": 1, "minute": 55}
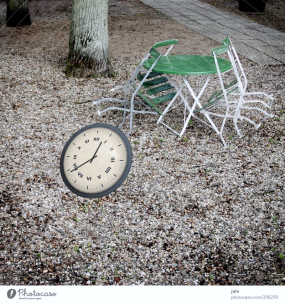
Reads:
{"hour": 12, "minute": 39}
